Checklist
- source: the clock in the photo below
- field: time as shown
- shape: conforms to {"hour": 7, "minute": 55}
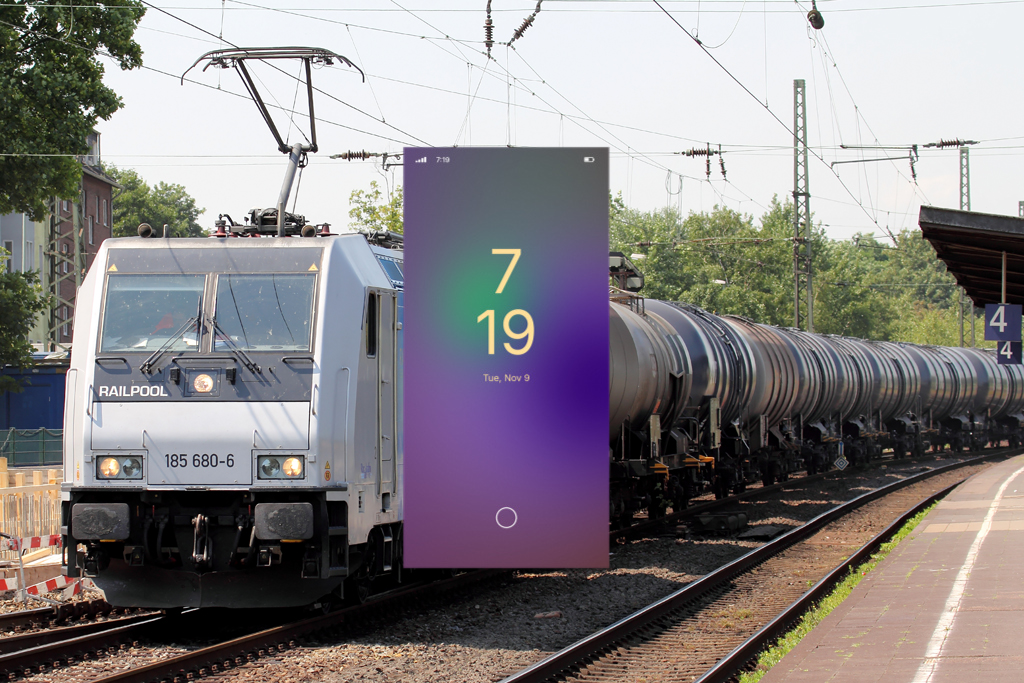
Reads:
{"hour": 7, "minute": 19}
